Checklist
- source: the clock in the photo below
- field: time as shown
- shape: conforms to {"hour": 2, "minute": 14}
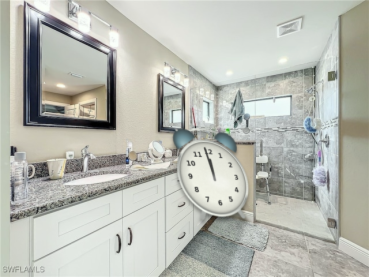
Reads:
{"hour": 11, "minute": 59}
